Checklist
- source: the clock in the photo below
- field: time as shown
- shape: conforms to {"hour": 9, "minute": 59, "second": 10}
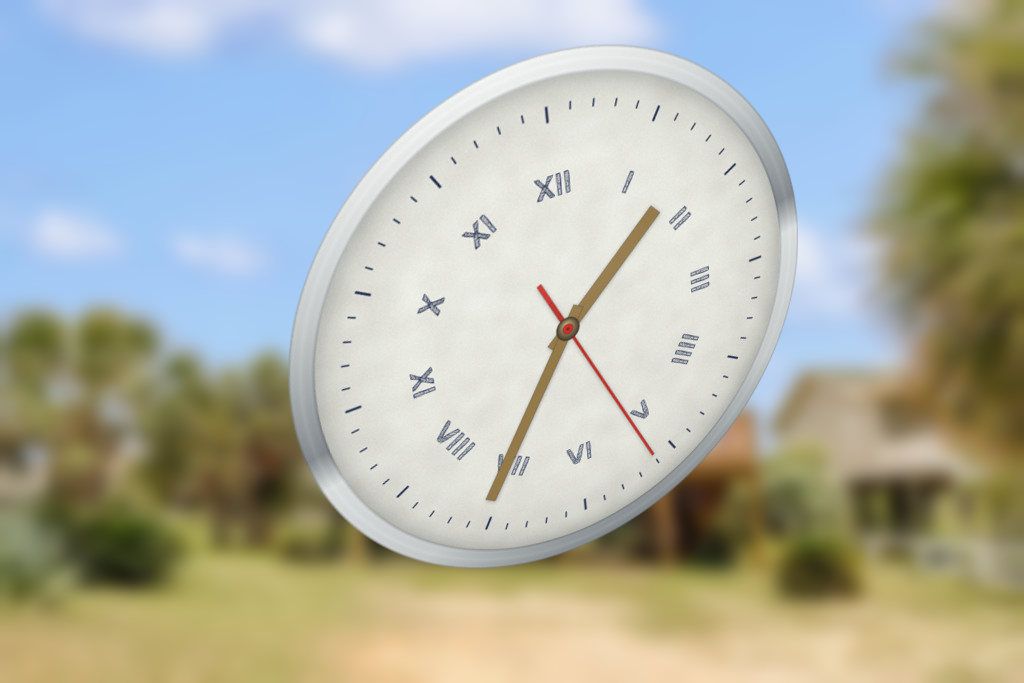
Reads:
{"hour": 1, "minute": 35, "second": 26}
